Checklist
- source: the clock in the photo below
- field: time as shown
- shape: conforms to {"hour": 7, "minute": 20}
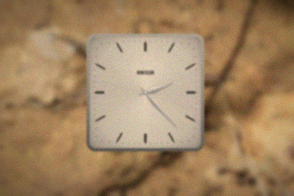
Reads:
{"hour": 2, "minute": 23}
